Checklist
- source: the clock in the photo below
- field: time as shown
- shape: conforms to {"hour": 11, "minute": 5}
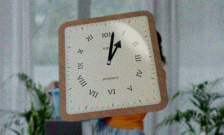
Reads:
{"hour": 1, "minute": 2}
